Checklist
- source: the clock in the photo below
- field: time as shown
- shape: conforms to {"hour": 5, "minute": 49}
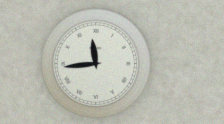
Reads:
{"hour": 11, "minute": 44}
